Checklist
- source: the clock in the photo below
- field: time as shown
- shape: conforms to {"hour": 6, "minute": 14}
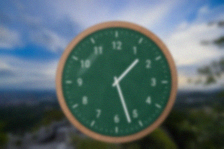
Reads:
{"hour": 1, "minute": 27}
